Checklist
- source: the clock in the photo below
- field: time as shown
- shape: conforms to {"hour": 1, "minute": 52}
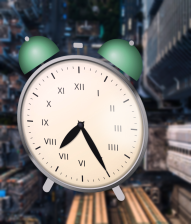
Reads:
{"hour": 7, "minute": 25}
